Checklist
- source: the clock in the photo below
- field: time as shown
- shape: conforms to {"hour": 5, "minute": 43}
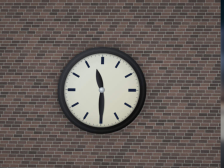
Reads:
{"hour": 11, "minute": 30}
